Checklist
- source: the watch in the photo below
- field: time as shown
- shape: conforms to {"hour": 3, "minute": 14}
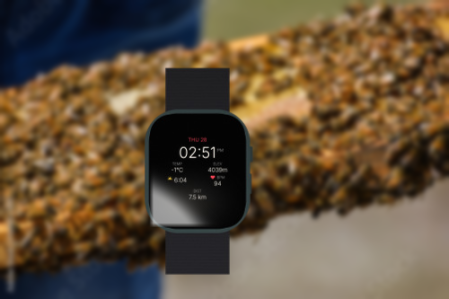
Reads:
{"hour": 2, "minute": 51}
